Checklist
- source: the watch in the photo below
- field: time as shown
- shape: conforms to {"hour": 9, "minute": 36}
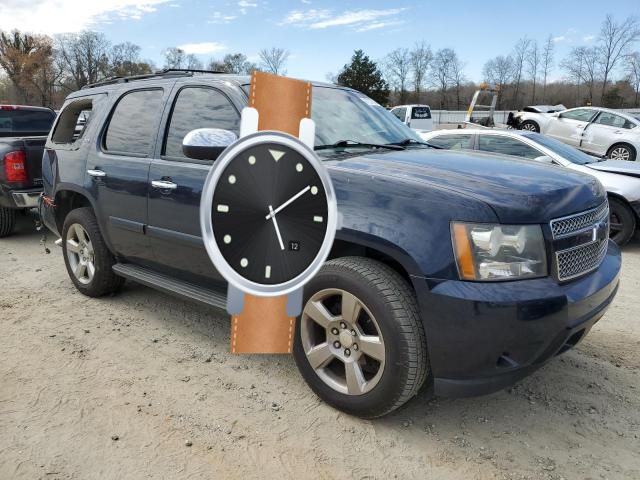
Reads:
{"hour": 5, "minute": 9}
